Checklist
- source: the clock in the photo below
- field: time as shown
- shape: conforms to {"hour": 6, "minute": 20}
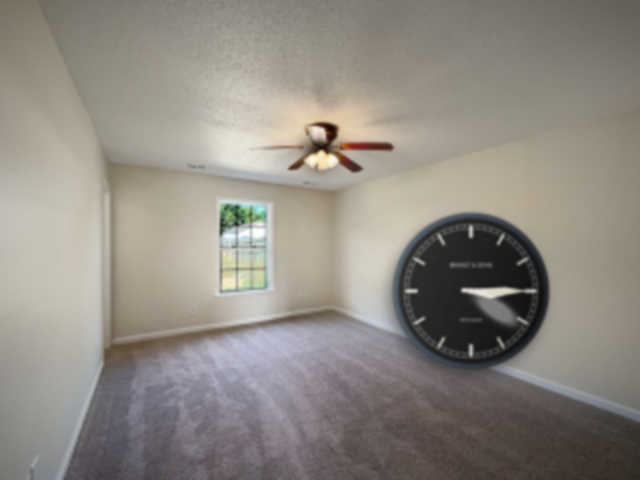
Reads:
{"hour": 3, "minute": 15}
